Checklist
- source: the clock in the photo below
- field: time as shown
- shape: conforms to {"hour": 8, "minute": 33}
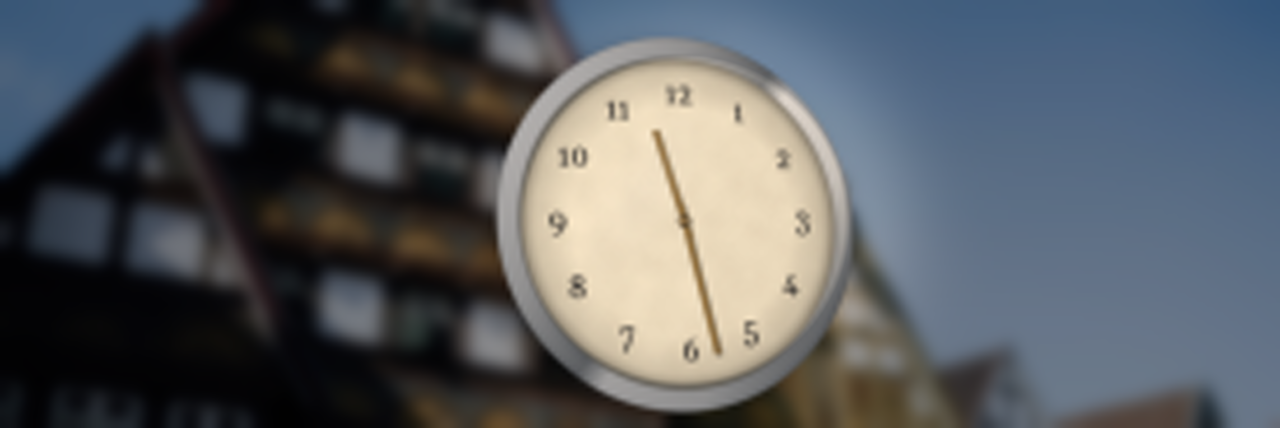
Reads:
{"hour": 11, "minute": 28}
